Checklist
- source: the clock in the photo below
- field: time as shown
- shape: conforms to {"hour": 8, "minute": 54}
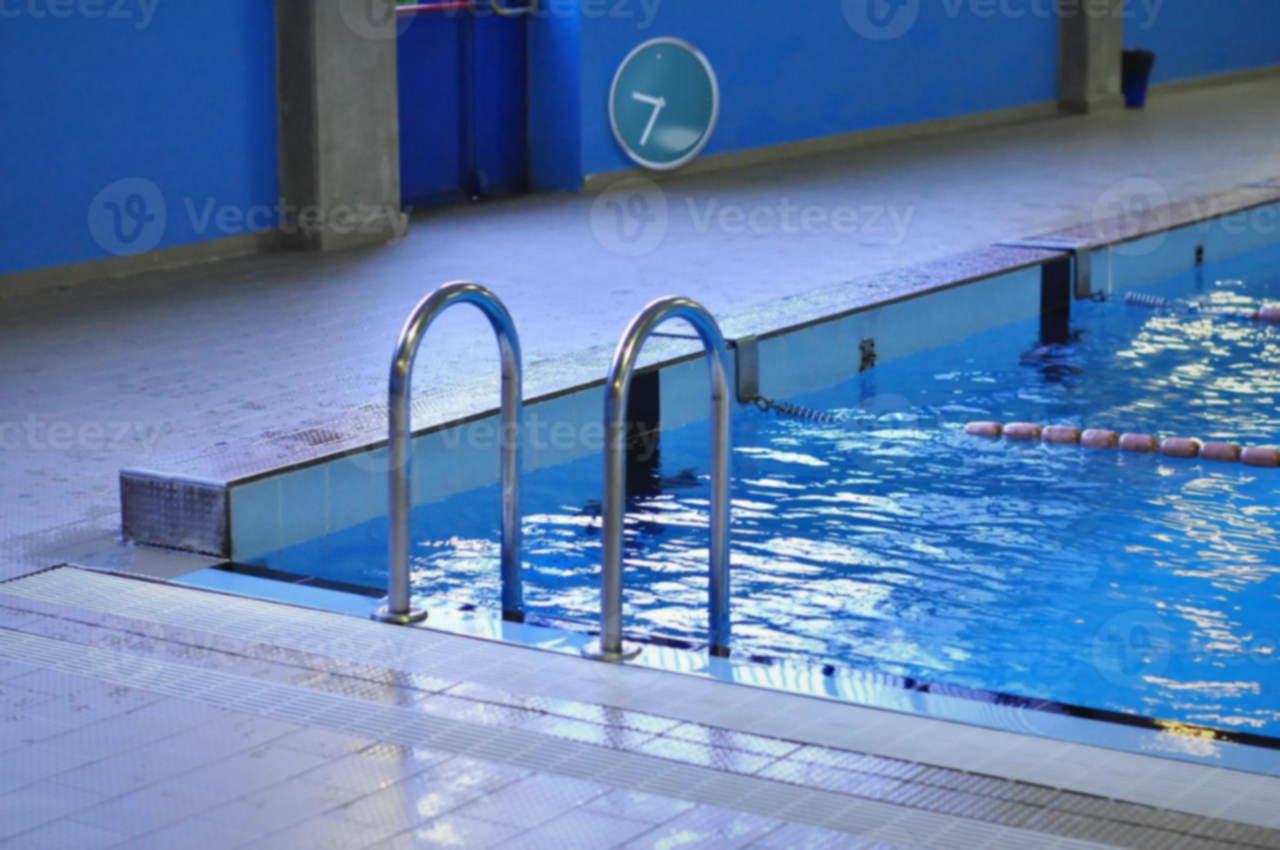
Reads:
{"hour": 9, "minute": 35}
